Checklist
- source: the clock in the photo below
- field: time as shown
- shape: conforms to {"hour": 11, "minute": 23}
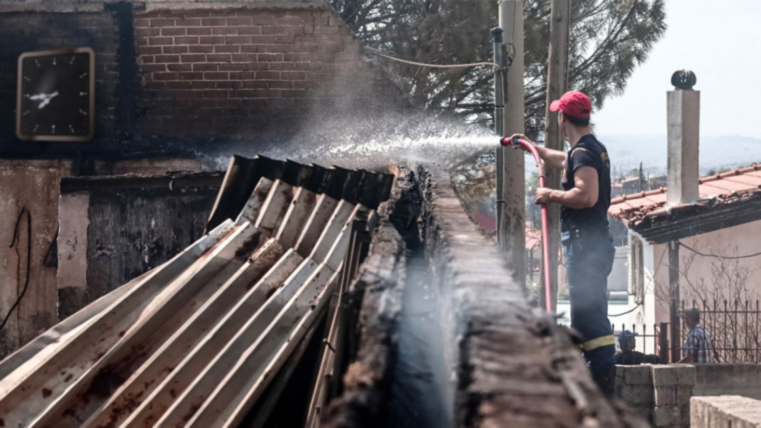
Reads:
{"hour": 7, "minute": 44}
